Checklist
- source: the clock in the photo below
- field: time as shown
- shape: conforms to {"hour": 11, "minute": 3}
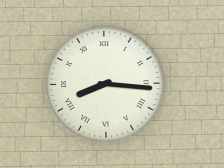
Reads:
{"hour": 8, "minute": 16}
